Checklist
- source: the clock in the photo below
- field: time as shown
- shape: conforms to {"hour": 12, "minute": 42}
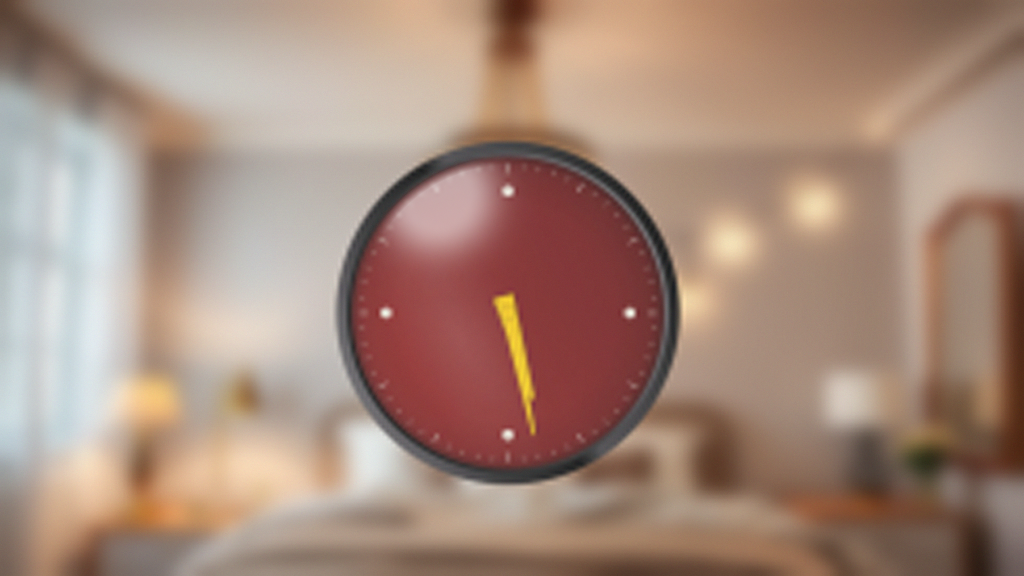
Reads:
{"hour": 5, "minute": 28}
